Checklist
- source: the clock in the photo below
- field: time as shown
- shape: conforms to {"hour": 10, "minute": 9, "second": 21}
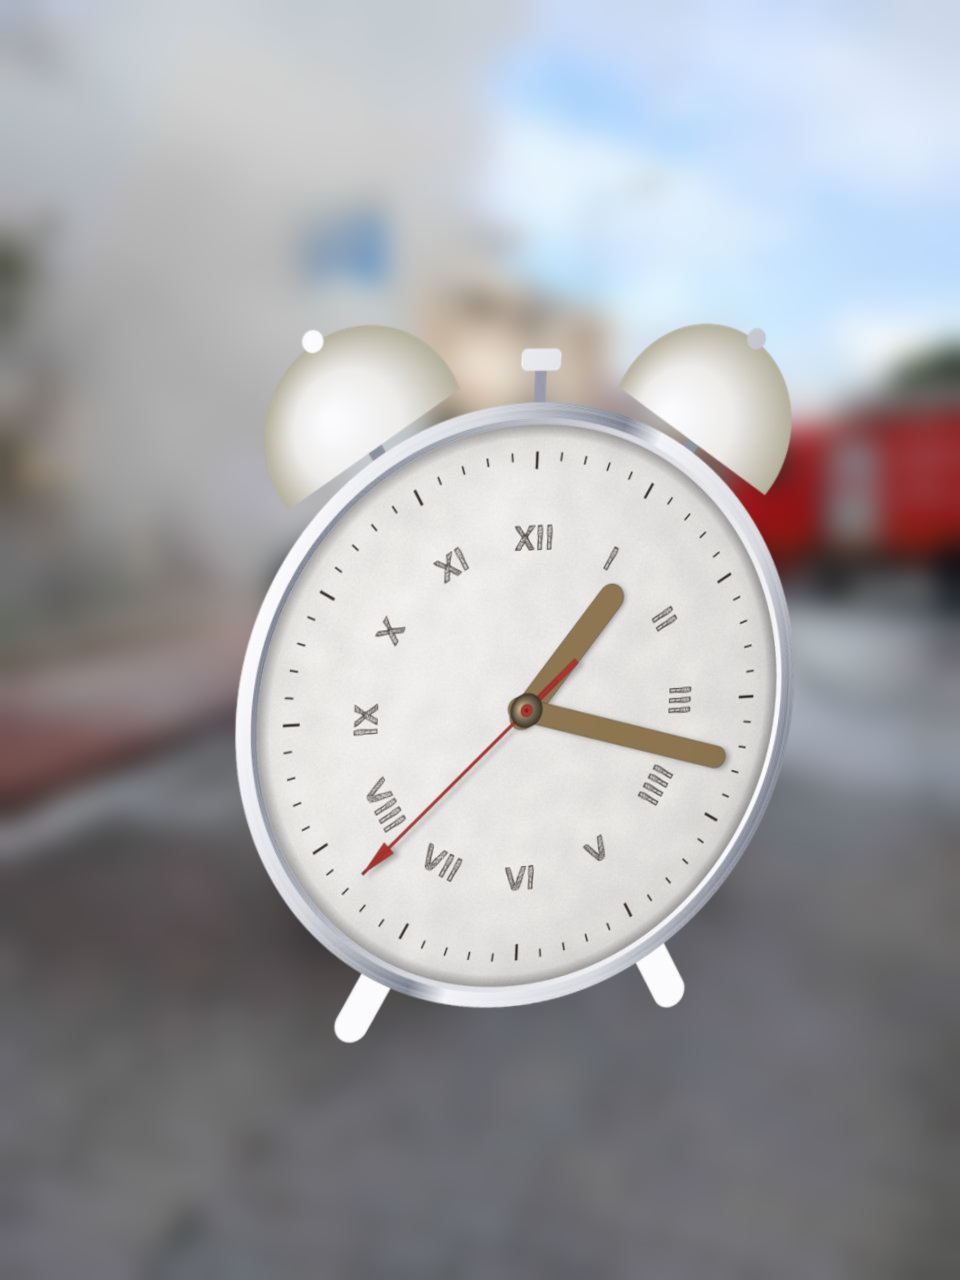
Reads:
{"hour": 1, "minute": 17, "second": 38}
